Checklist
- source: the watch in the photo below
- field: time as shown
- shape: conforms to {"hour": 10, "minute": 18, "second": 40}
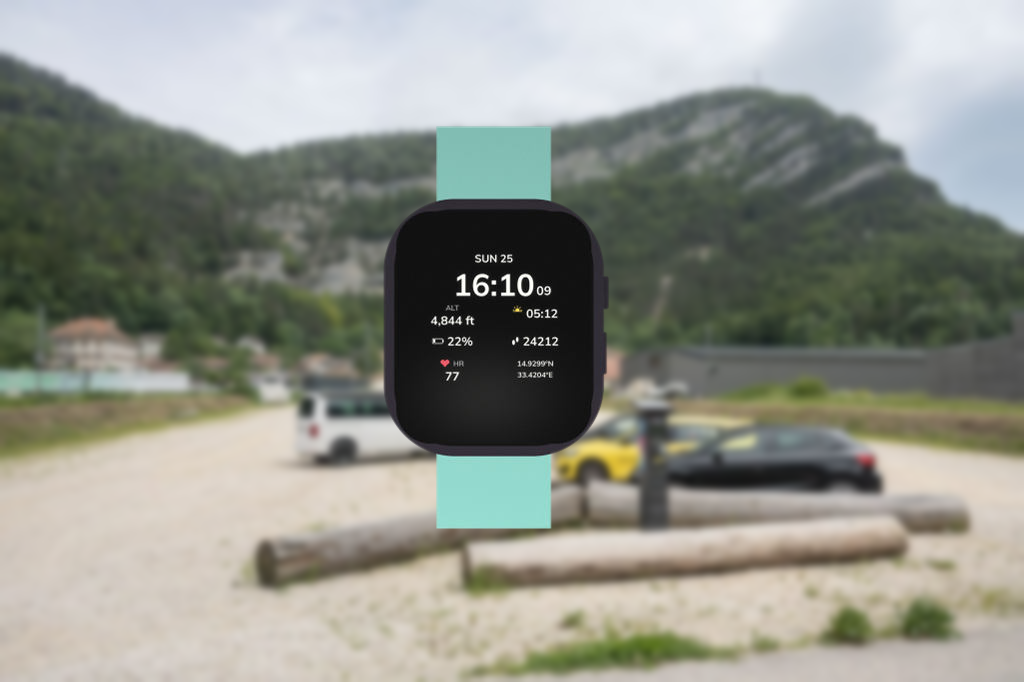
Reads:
{"hour": 16, "minute": 10, "second": 9}
